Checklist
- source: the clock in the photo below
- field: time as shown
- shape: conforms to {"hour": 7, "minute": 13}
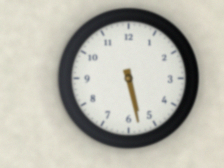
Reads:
{"hour": 5, "minute": 28}
